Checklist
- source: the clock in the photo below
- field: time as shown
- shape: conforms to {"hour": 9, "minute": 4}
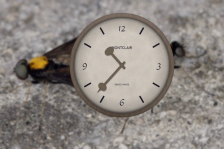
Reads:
{"hour": 10, "minute": 37}
